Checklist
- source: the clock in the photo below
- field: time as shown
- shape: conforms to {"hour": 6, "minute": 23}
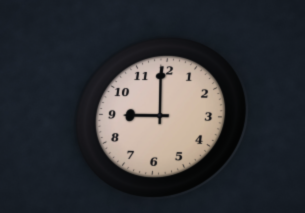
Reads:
{"hour": 8, "minute": 59}
